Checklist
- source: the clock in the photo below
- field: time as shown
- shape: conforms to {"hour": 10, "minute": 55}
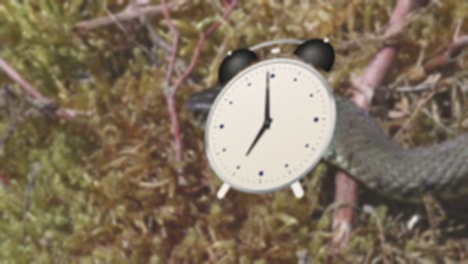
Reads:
{"hour": 6, "minute": 59}
